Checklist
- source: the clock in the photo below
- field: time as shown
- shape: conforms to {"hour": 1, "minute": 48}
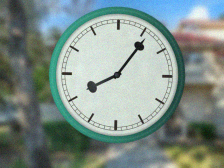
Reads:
{"hour": 8, "minute": 6}
